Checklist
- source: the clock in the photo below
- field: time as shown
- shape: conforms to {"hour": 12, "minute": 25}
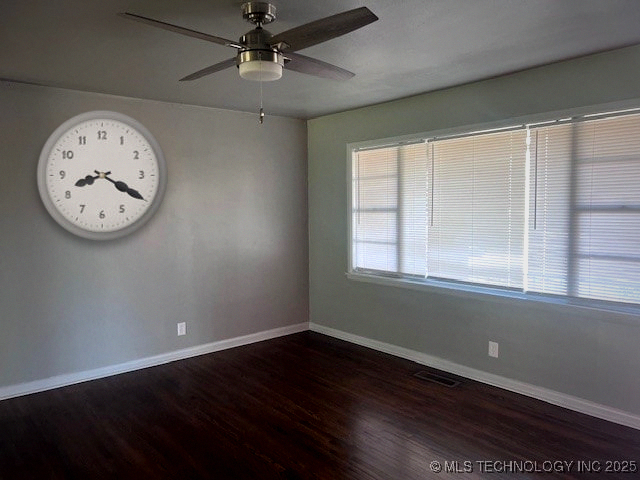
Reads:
{"hour": 8, "minute": 20}
